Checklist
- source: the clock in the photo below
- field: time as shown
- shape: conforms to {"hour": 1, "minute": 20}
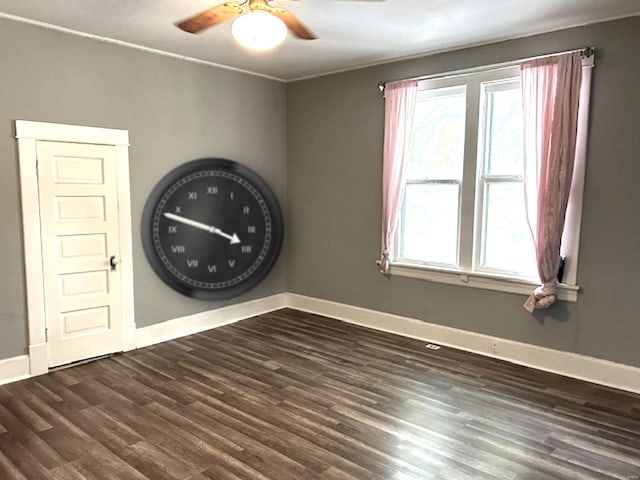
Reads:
{"hour": 3, "minute": 48}
